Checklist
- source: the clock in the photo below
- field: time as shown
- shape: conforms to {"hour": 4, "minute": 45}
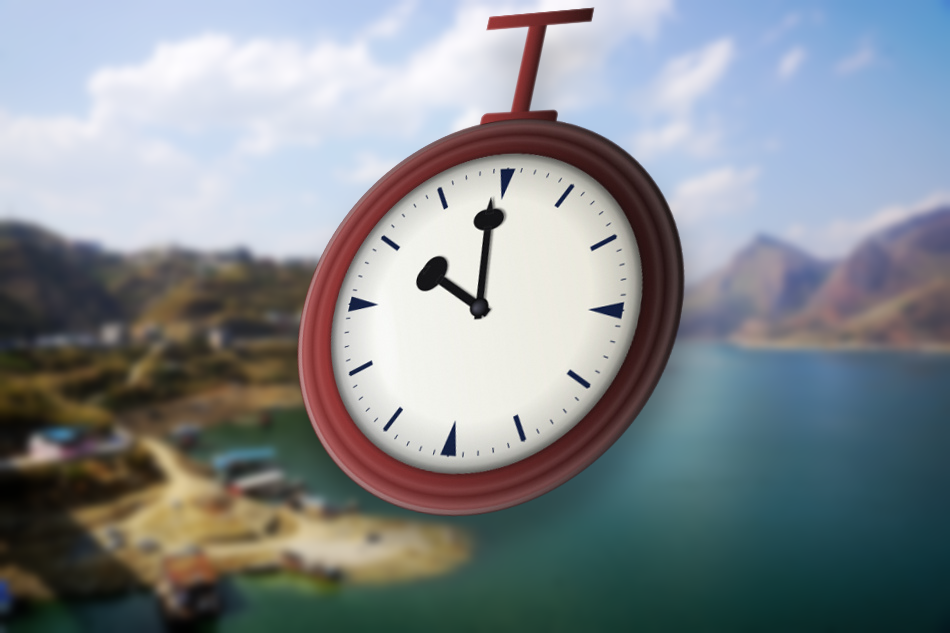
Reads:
{"hour": 9, "minute": 59}
